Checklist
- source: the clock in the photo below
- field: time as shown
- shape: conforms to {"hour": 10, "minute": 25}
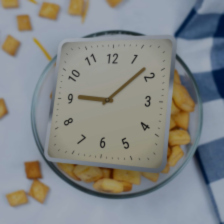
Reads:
{"hour": 9, "minute": 8}
